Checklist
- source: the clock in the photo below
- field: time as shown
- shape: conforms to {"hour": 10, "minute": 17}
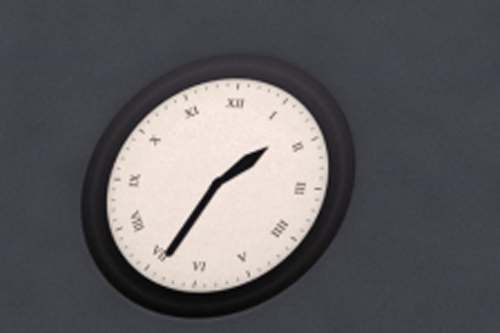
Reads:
{"hour": 1, "minute": 34}
